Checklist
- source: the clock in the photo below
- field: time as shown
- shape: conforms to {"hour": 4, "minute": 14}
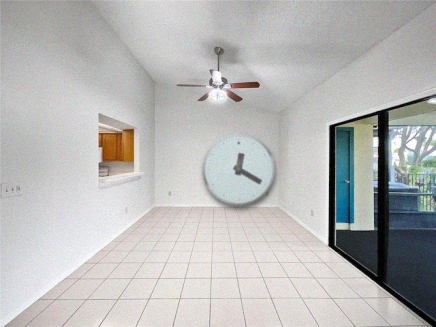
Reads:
{"hour": 12, "minute": 20}
